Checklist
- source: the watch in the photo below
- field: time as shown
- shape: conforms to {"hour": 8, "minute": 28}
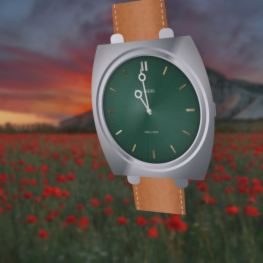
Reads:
{"hour": 10, "minute": 59}
